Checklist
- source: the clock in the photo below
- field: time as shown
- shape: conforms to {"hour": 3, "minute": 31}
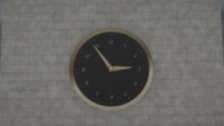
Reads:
{"hour": 2, "minute": 54}
